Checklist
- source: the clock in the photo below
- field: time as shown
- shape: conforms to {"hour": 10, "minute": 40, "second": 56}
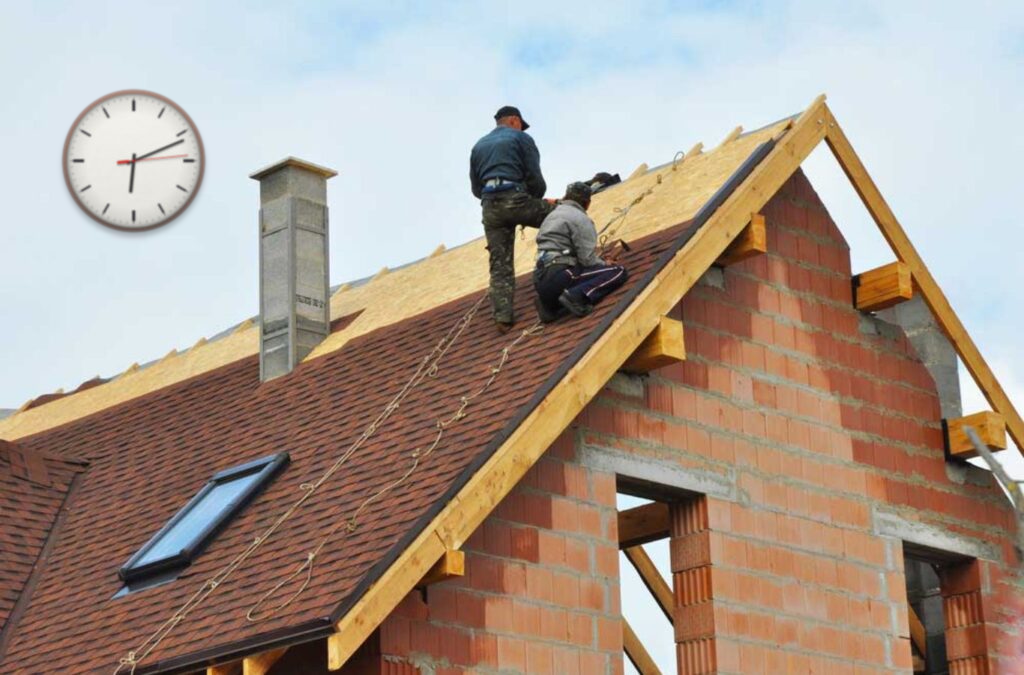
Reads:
{"hour": 6, "minute": 11, "second": 14}
